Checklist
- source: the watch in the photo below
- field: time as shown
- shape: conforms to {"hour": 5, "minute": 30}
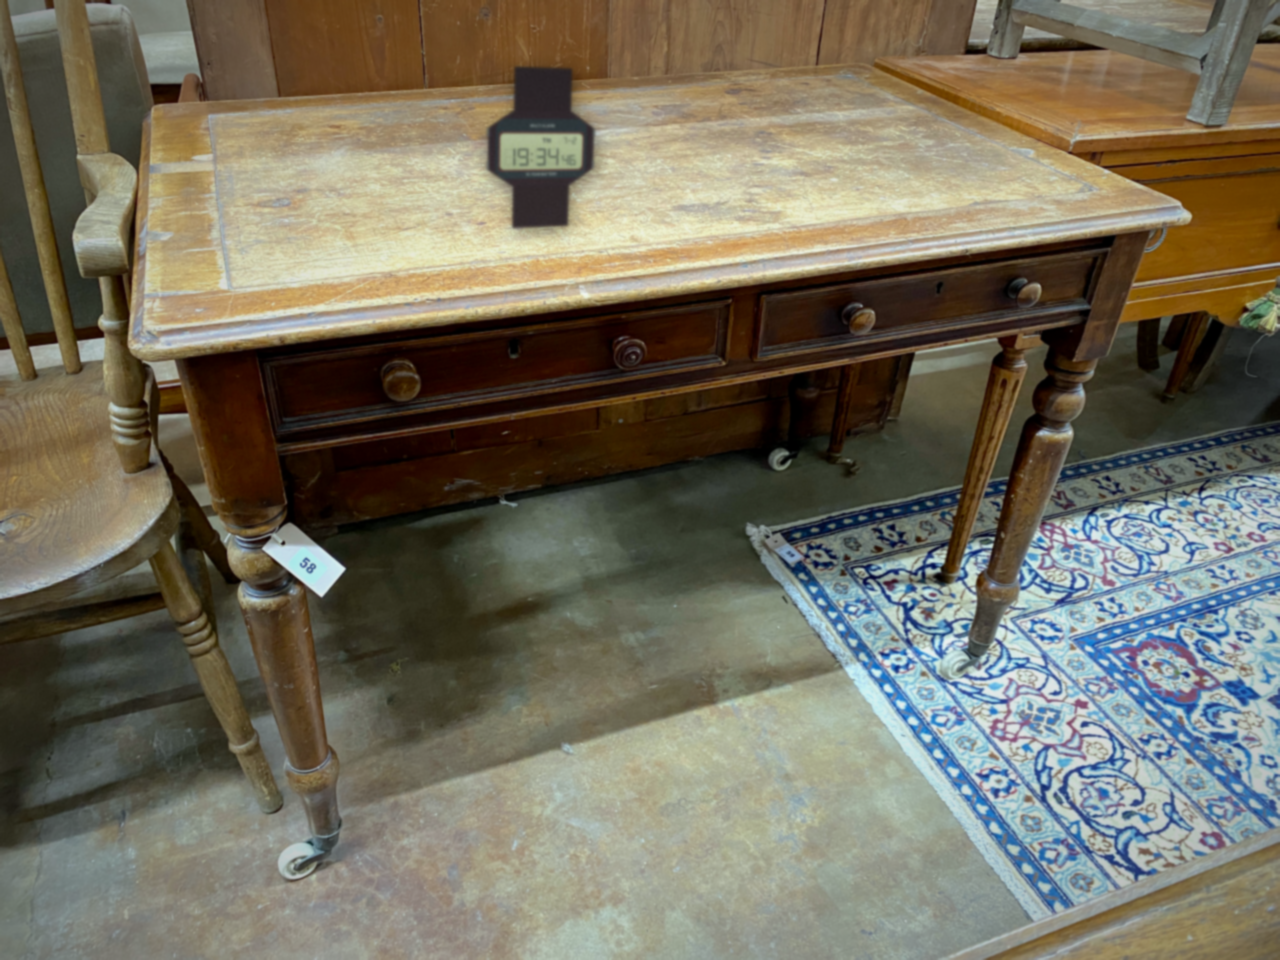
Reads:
{"hour": 19, "minute": 34}
